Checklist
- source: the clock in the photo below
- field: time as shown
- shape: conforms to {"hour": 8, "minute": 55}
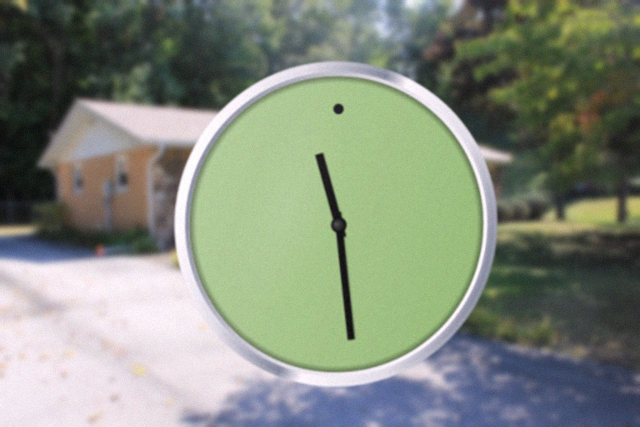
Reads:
{"hour": 11, "minute": 29}
